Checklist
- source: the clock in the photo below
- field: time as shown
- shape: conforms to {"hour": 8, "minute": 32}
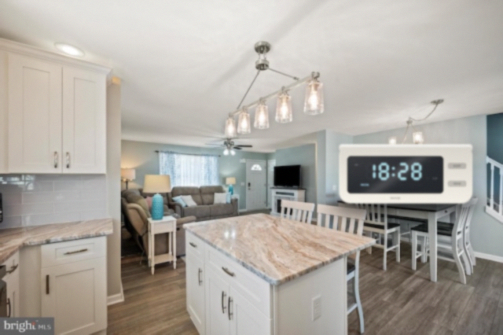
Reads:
{"hour": 18, "minute": 28}
